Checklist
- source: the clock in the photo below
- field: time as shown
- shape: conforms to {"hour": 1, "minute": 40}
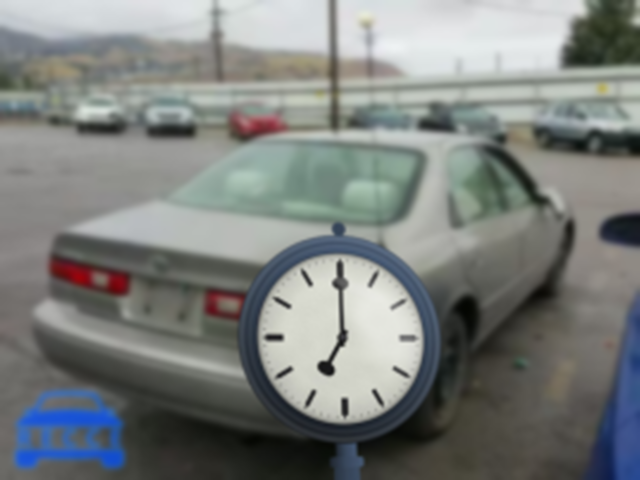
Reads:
{"hour": 7, "minute": 0}
